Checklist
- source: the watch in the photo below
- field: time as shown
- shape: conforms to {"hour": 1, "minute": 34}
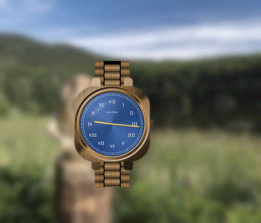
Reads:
{"hour": 9, "minute": 16}
